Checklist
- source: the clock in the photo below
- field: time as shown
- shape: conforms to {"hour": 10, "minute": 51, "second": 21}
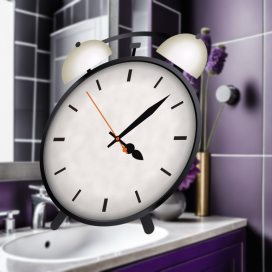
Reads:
{"hour": 4, "minute": 7, "second": 53}
